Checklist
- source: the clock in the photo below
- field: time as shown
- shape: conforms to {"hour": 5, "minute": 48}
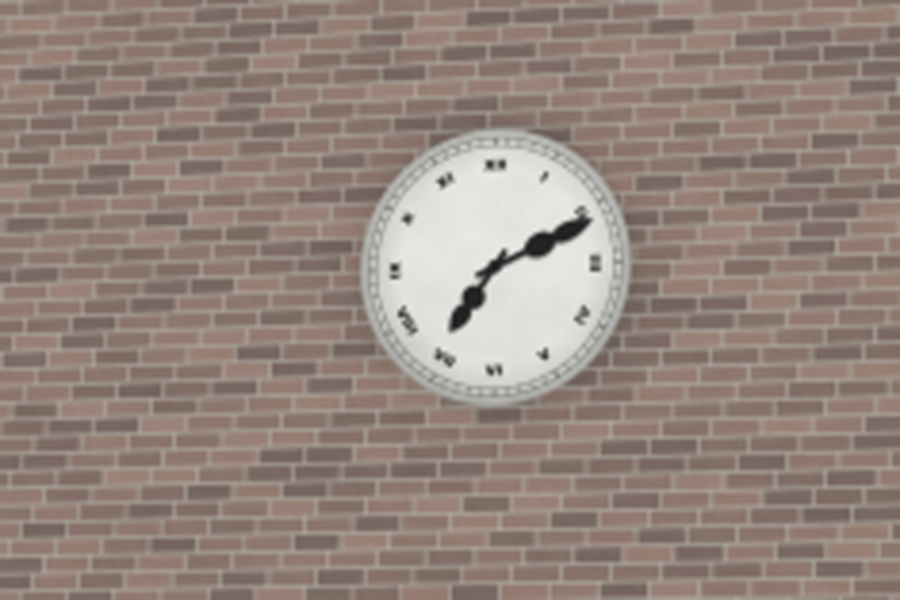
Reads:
{"hour": 7, "minute": 11}
